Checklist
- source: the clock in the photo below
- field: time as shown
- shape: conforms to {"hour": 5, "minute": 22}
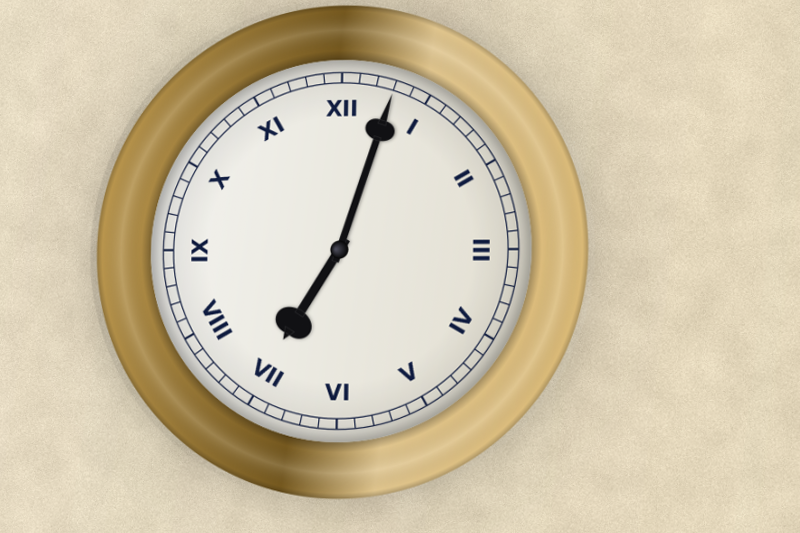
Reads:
{"hour": 7, "minute": 3}
